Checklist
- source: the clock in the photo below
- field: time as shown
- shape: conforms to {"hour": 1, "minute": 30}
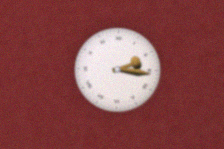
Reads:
{"hour": 2, "minute": 16}
